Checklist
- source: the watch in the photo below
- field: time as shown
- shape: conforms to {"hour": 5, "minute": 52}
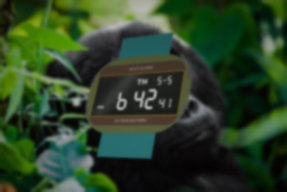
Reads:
{"hour": 6, "minute": 42}
